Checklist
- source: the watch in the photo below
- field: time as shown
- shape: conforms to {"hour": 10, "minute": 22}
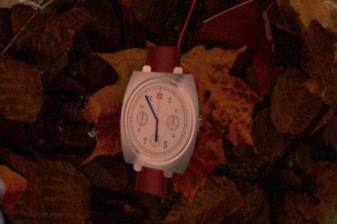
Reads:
{"hour": 5, "minute": 54}
